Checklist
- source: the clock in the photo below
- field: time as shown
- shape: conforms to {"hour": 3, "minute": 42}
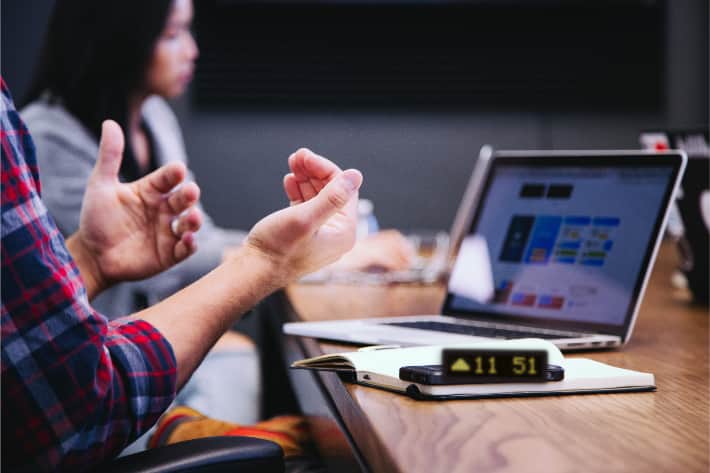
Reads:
{"hour": 11, "minute": 51}
